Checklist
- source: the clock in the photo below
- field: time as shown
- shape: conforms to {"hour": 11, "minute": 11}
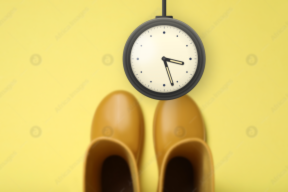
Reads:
{"hour": 3, "minute": 27}
